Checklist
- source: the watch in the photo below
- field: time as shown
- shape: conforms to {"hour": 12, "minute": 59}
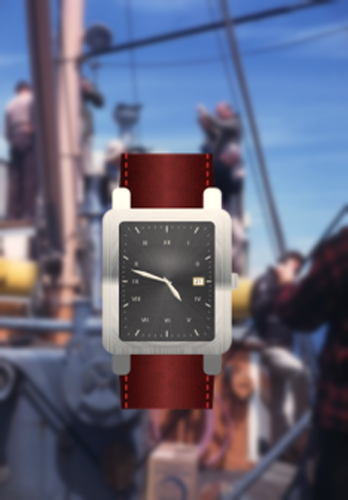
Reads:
{"hour": 4, "minute": 48}
